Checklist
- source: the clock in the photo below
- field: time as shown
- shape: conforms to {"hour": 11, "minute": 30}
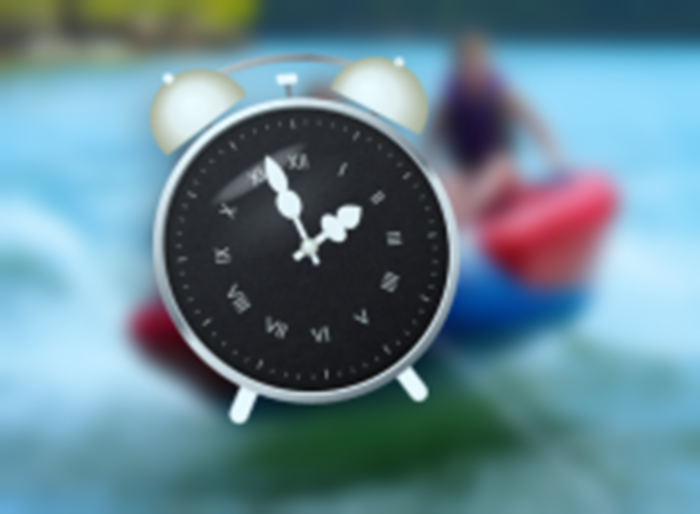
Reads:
{"hour": 1, "minute": 57}
